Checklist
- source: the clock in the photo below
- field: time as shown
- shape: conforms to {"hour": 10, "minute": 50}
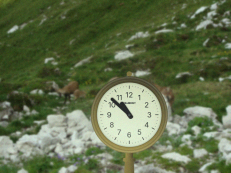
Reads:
{"hour": 10, "minute": 52}
